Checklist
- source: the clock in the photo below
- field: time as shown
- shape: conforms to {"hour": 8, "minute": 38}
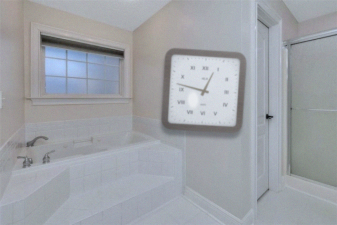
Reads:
{"hour": 12, "minute": 47}
